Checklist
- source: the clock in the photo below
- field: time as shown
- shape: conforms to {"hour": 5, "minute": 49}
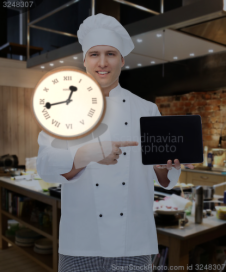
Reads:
{"hour": 12, "minute": 43}
